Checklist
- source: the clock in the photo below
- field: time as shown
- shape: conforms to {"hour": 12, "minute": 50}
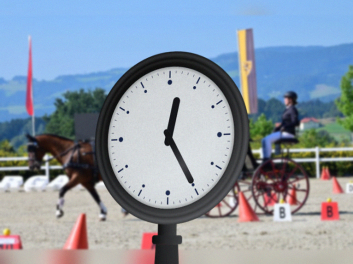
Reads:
{"hour": 12, "minute": 25}
